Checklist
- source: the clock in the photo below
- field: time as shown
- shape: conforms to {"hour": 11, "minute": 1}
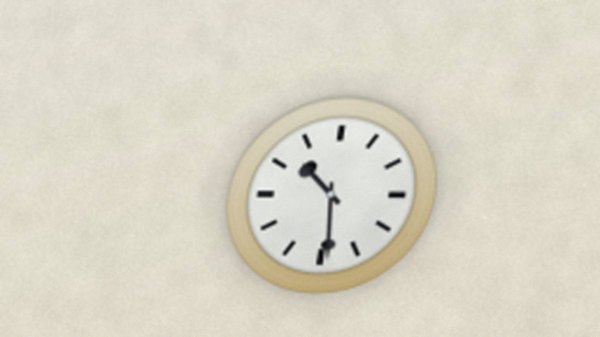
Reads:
{"hour": 10, "minute": 29}
